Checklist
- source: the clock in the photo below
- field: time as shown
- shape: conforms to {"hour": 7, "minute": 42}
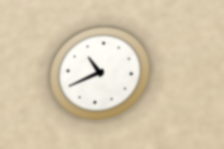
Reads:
{"hour": 10, "minute": 40}
